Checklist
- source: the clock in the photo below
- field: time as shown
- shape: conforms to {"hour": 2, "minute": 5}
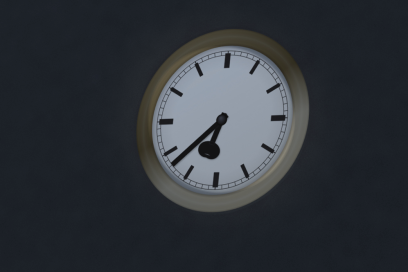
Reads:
{"hour": 6, "minute": 38}
